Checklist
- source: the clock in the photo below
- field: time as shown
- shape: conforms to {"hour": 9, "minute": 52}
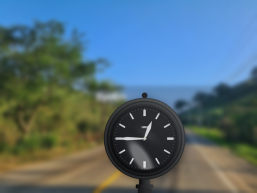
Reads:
{"hour": 12, "minute": 45}
